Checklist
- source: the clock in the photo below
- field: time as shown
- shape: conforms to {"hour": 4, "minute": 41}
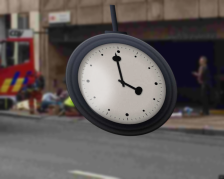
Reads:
{"hour": 3, "minute": 59}
